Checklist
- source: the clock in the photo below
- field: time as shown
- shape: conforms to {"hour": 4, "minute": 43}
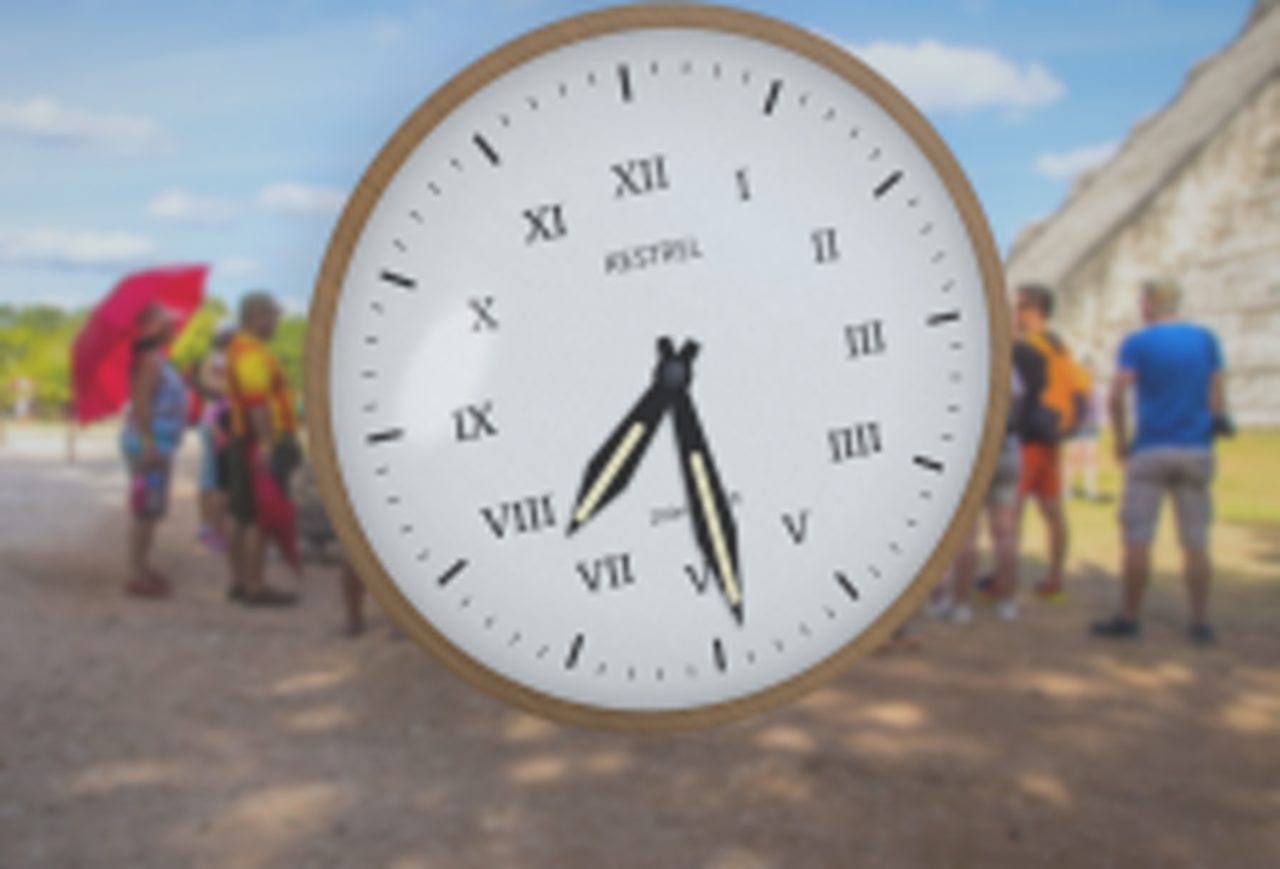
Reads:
{"hour": 7, "minute": 29}
